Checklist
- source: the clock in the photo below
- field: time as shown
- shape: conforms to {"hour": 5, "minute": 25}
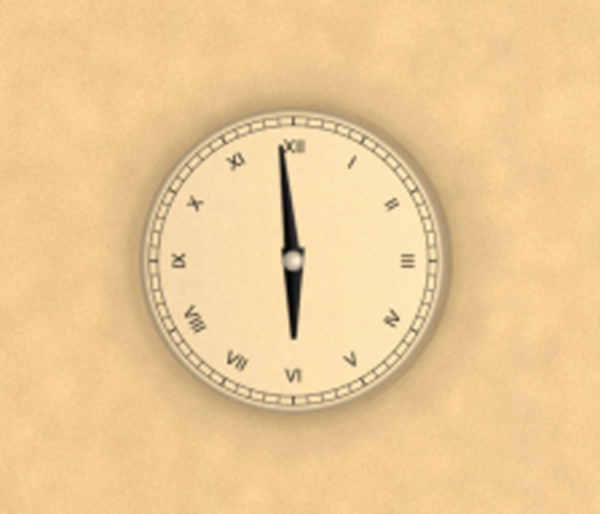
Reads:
{"hour": 5, "minute": 59}
